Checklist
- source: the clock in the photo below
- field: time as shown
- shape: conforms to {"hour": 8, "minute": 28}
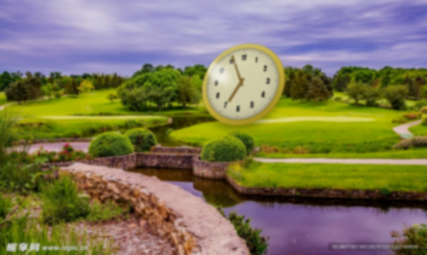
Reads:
{"hour": 6, "minute": 56}
